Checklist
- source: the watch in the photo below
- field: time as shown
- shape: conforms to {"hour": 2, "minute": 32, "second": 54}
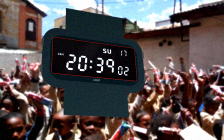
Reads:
{"hour": 20, "minute": 39, "second": 2}
